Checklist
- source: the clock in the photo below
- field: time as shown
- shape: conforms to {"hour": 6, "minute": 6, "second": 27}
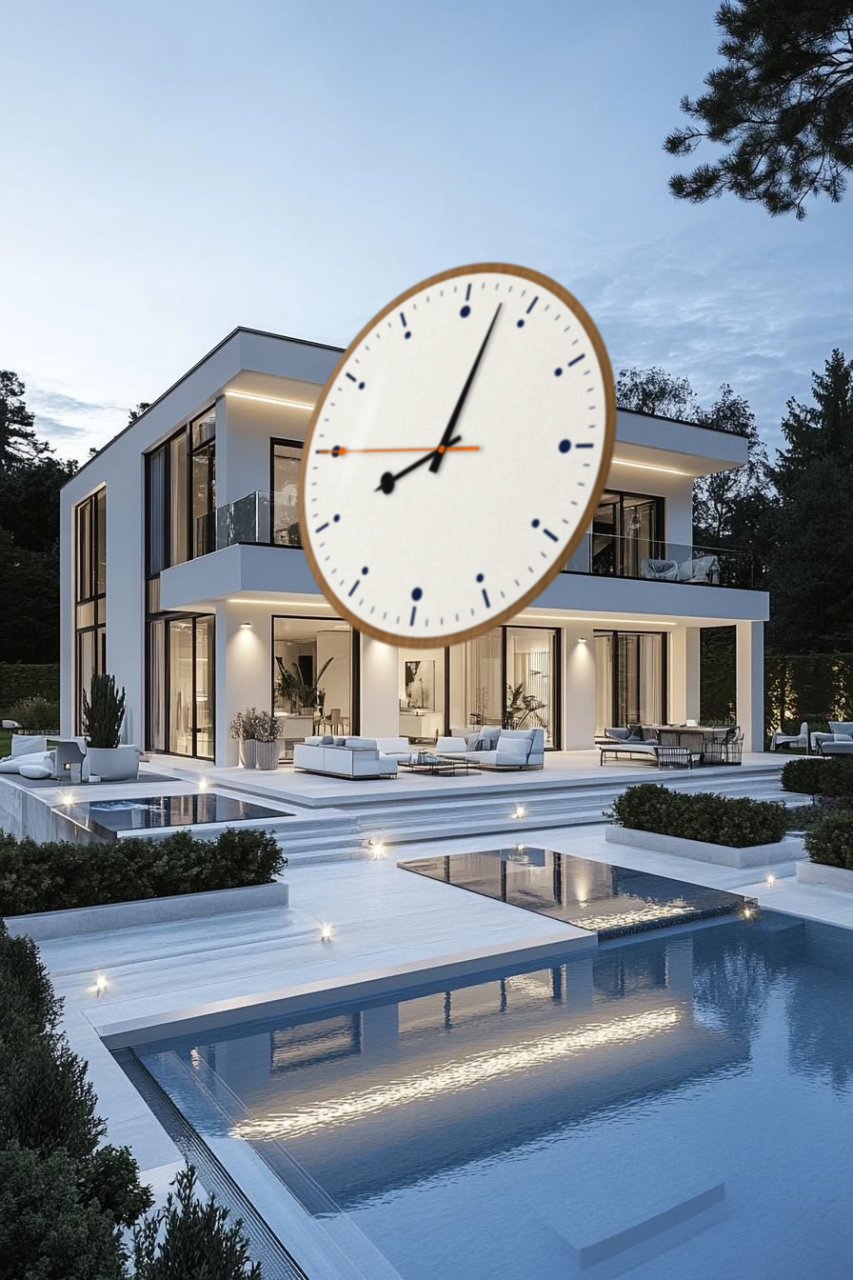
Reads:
{"hour": 8, "minute": 2, "second": 45}
